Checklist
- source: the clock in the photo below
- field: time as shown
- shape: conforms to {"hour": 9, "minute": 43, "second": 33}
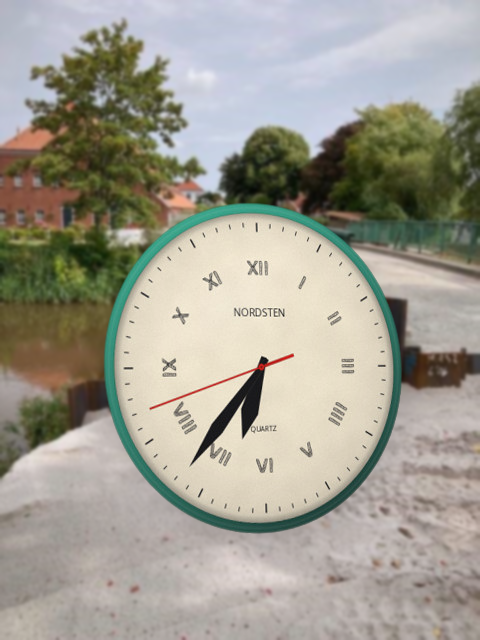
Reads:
{"hour": 6, "minute": 36, "second": 42}
